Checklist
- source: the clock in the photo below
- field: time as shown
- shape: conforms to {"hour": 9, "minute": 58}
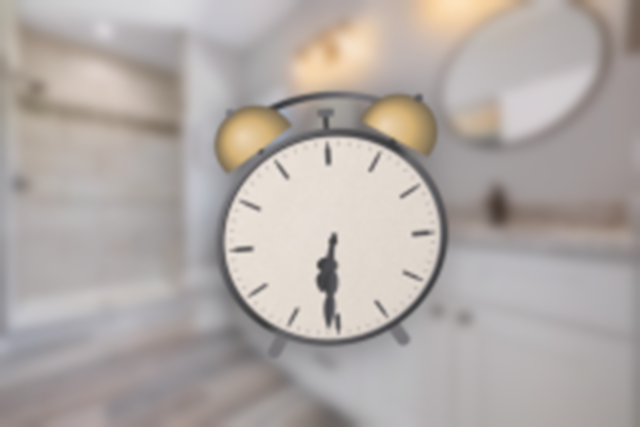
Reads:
{"hour": 6, "minute": 31}
